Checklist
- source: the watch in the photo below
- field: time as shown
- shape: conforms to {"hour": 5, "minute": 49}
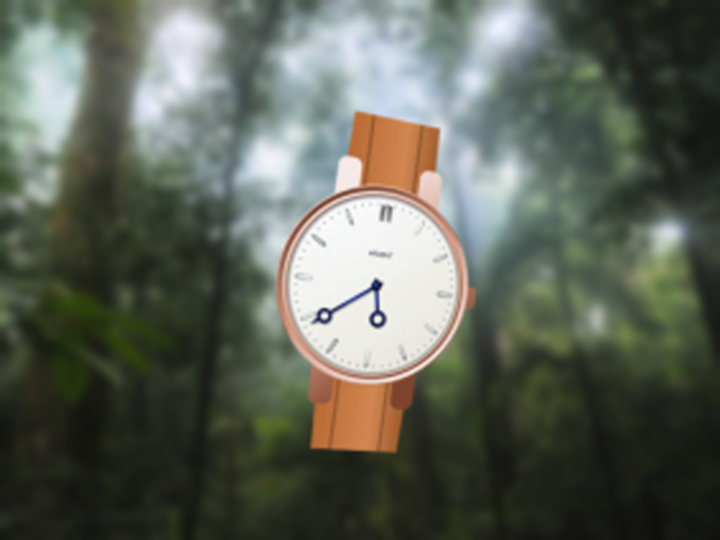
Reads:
{"hour": 5, "minute": 39}
